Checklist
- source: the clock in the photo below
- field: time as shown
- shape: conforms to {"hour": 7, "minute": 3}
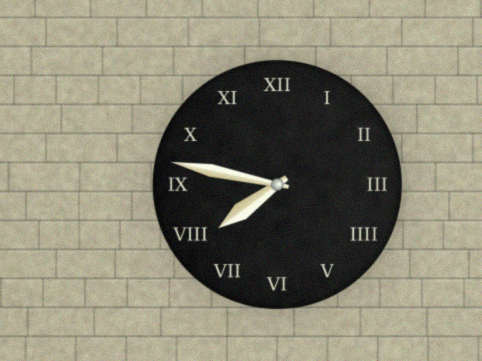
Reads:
{"hour": 7, "minute": 47}
